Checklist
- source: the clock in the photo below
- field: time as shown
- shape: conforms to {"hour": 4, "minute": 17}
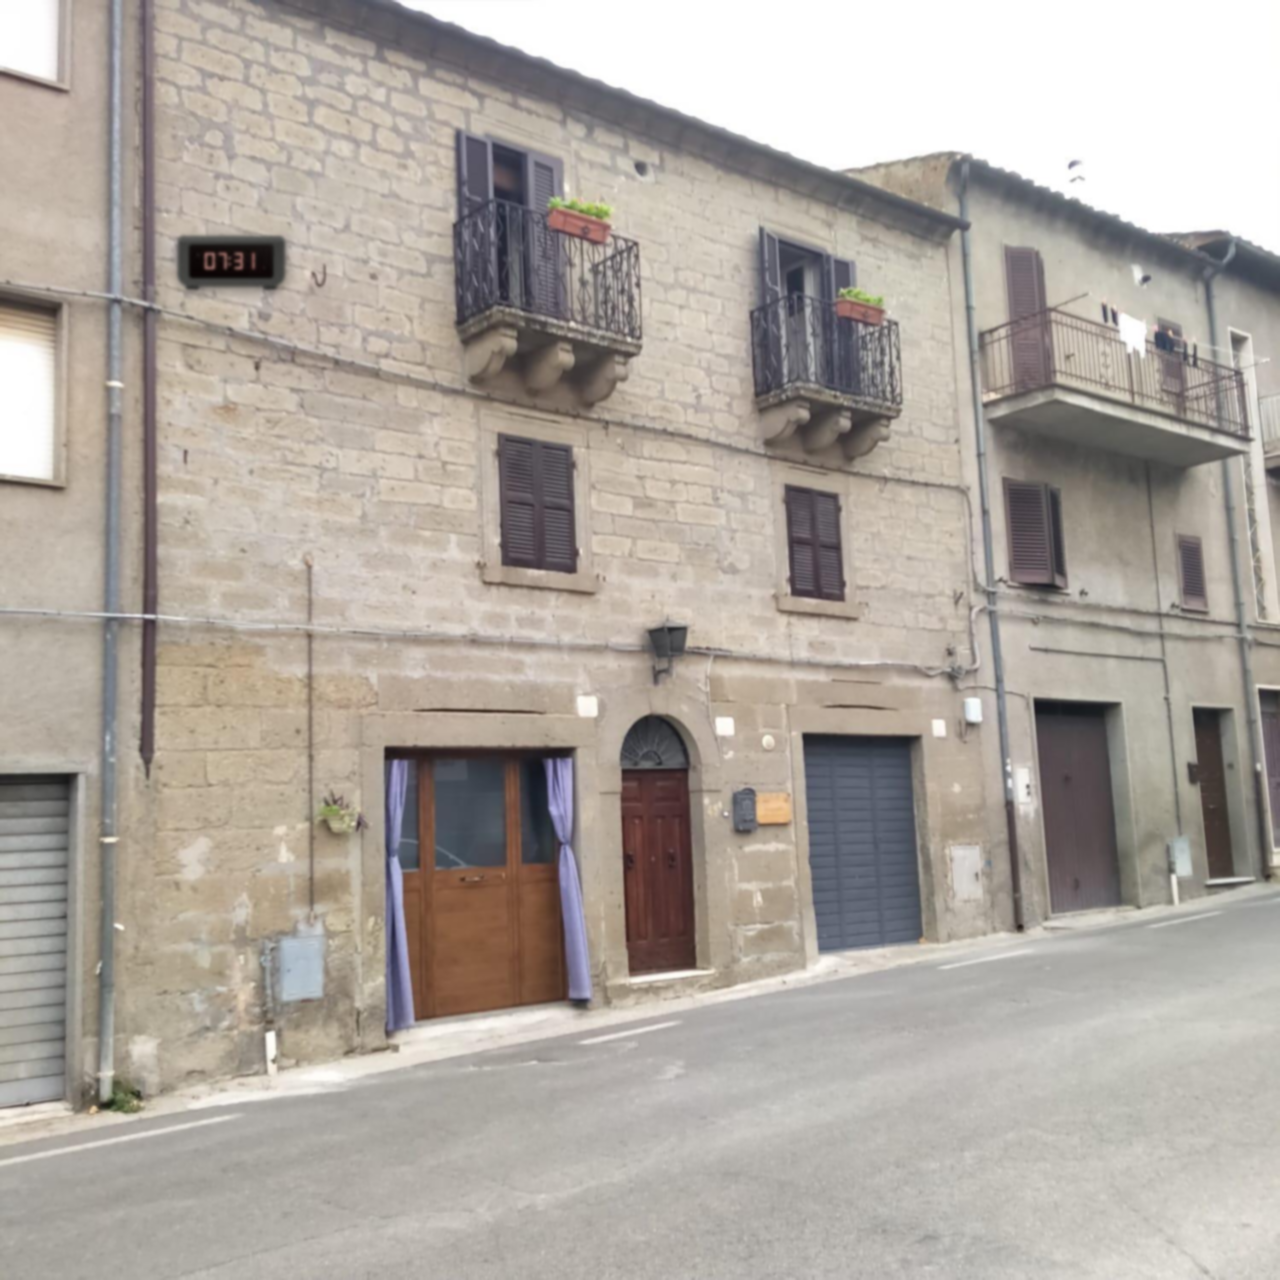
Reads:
{"hour": 7, "minute": 31}
